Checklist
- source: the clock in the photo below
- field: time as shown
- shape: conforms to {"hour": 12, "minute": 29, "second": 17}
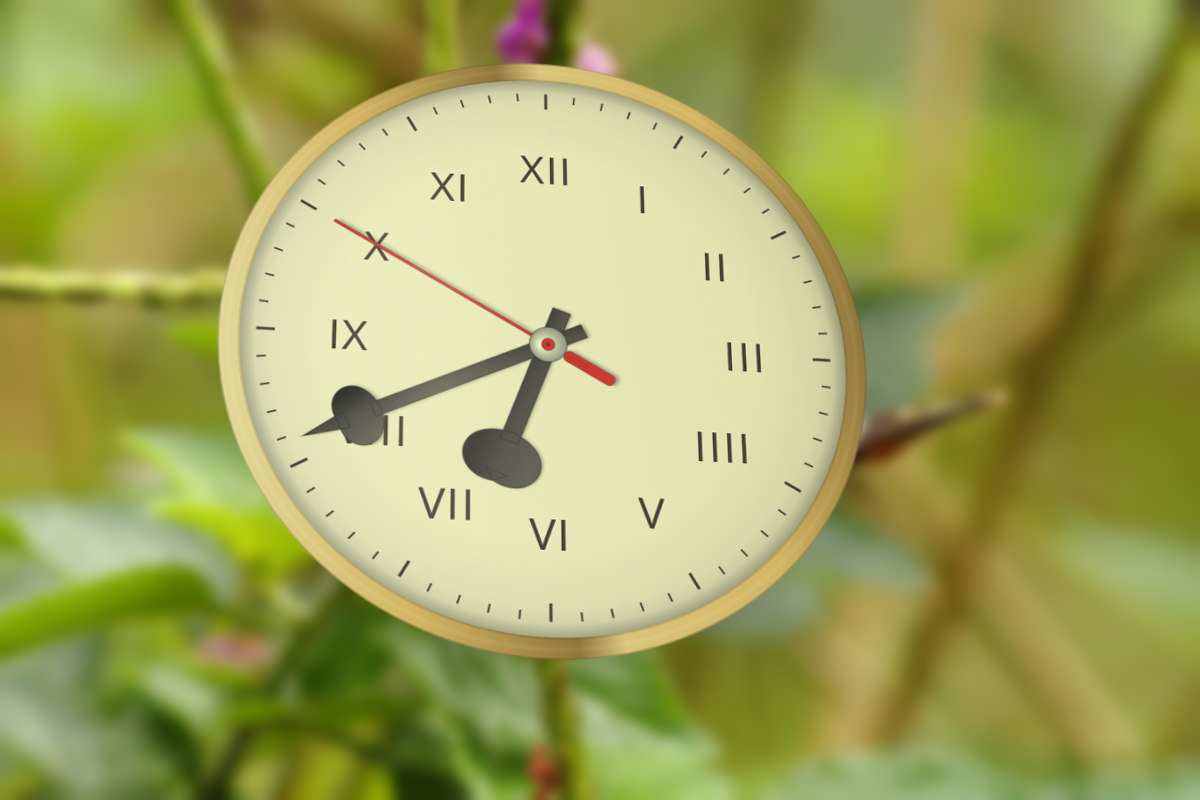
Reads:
{"hour": 6, "minute": 40, "second": 50}
